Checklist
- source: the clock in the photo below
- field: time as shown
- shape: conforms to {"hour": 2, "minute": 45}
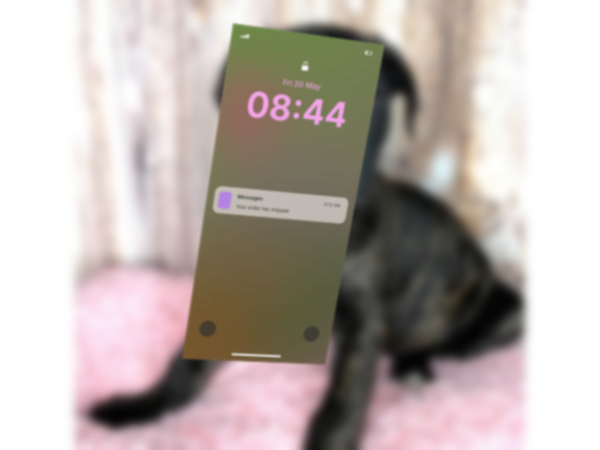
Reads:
{"hour": 8, "minute": 44}
